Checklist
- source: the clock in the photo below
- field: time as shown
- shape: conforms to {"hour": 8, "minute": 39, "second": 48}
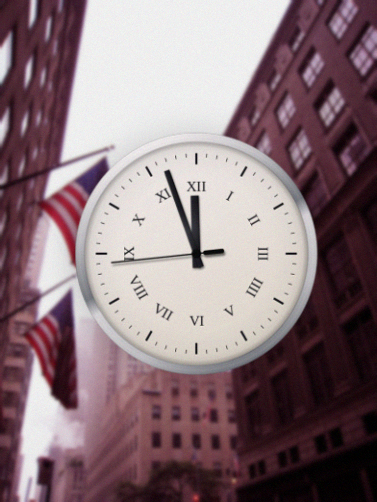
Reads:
{"hour": 11, "minute": 56, "second": 44}
